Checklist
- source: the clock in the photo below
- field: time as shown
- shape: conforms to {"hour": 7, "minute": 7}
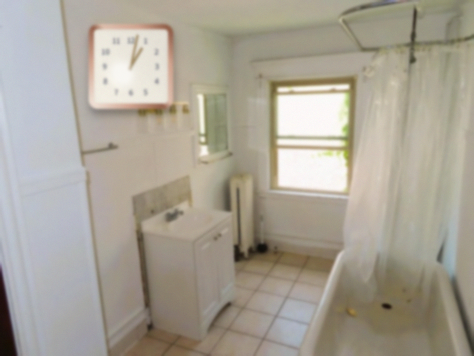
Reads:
{"hour": 1, "minute": 2}
